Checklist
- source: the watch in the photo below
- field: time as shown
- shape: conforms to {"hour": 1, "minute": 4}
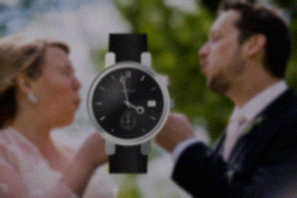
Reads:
{"hour": 3, "minute": 58}
